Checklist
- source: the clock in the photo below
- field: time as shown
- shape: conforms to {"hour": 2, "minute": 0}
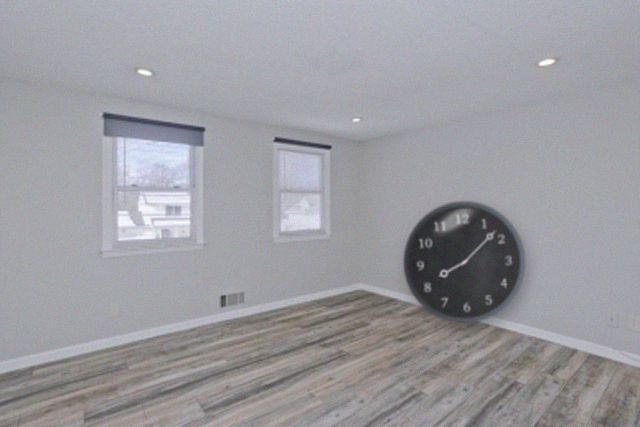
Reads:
{"hour": 8, "minute": 8}
